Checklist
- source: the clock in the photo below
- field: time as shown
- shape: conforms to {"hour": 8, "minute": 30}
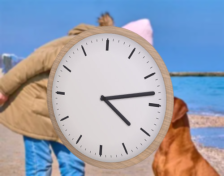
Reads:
{"hour": 4, "minute": 13}
